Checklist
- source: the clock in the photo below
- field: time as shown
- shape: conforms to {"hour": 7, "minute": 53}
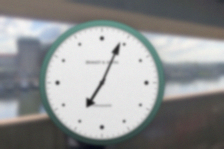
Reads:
{"hour": 7, "minute": 4}
